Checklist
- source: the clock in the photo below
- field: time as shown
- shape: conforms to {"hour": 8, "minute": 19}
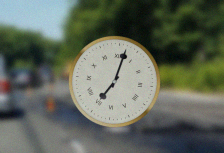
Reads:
{"hour": 7, "minute": 2}
